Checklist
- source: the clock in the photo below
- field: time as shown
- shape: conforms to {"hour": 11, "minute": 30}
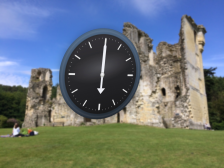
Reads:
{"hour": 6, "minute": 0}
